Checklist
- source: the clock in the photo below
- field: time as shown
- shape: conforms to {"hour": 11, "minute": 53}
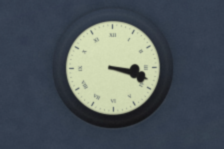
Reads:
{"hour": 3, "minute": 18}
